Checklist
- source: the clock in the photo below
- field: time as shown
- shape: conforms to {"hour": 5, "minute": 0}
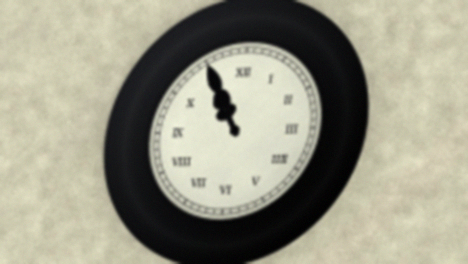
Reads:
{"hour": 10, "minute": 55}
